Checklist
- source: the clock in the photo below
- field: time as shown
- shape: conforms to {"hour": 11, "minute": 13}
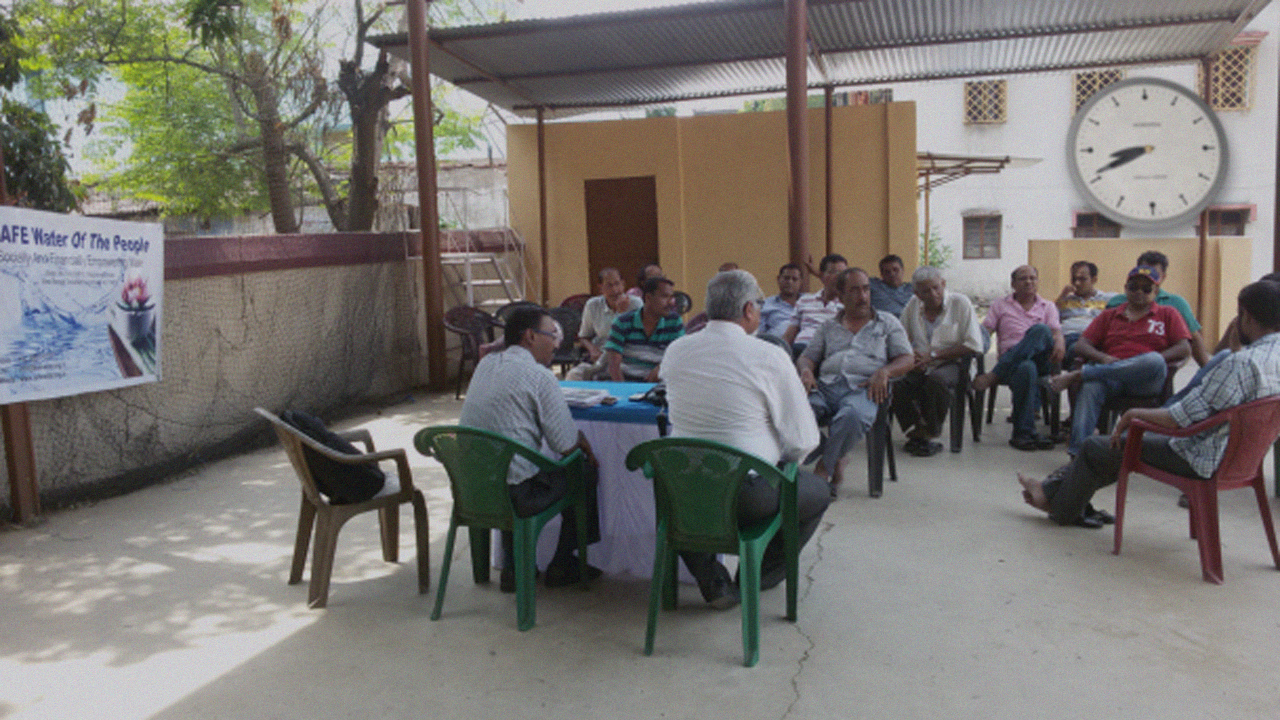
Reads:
{"hour": 8, "minute": 41}
